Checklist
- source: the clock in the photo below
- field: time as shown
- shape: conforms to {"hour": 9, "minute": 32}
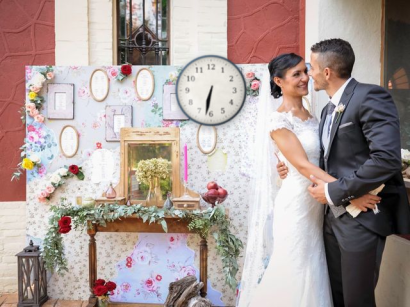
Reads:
{"hour": 6, "minute": 32}
